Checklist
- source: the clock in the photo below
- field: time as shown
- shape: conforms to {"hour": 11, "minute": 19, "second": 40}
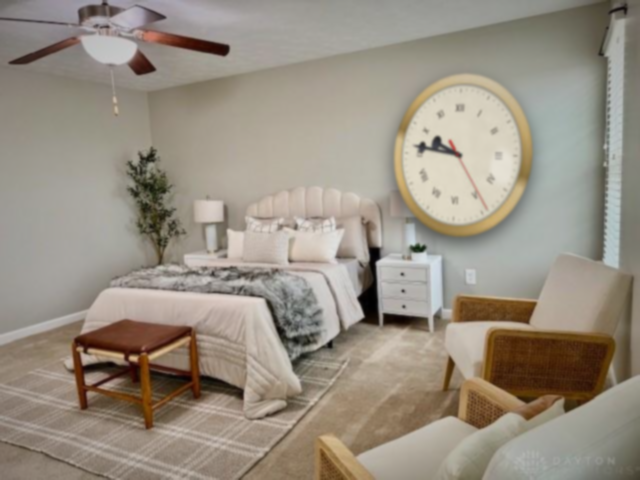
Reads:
{"hour": 9, "minute": 46, "second": 24}
